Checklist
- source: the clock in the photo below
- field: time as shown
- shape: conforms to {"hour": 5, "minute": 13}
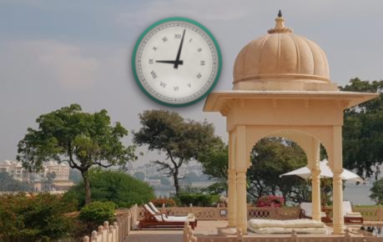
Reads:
{"hour": 9, "minute": 2}
